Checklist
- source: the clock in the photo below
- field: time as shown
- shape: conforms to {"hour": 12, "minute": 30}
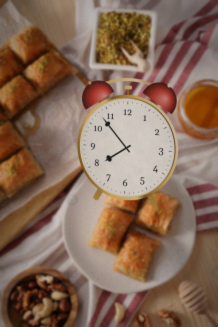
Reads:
{"hour": 7, "minute": 53}
